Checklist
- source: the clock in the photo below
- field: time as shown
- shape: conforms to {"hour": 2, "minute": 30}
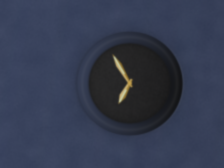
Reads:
{"hour": 6, "minute": 55}
